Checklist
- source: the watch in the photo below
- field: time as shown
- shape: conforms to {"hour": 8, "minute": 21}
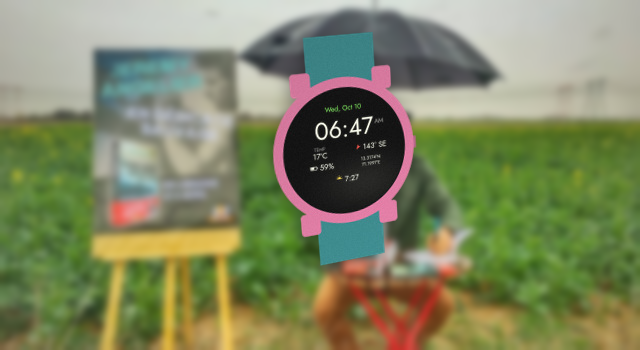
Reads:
{"hour": 6, "minute": 47}
